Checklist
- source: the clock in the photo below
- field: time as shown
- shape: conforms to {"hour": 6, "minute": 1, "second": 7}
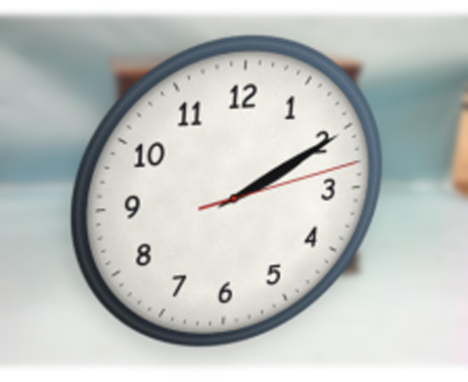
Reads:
{"hour": 2, "minute": 10, "second": 13}
